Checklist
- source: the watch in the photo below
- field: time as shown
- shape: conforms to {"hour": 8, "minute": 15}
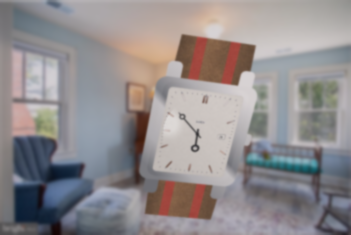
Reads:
{"hour": 5, "minute": 52}
